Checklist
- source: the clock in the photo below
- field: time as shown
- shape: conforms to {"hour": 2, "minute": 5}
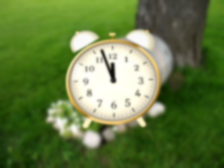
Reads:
{"hour": 11, "minute": 57}
